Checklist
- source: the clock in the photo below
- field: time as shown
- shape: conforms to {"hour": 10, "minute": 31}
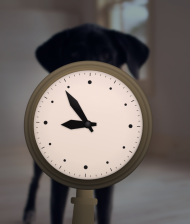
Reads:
{"hour": 8, "minute": 54}
